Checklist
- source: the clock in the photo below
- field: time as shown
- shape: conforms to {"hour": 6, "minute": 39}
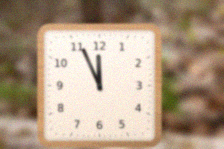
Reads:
{"hour": 11, "minute": 56}
